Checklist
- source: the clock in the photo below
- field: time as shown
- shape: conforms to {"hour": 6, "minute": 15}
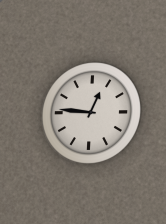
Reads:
{"hour": 12, "minute": 46}
